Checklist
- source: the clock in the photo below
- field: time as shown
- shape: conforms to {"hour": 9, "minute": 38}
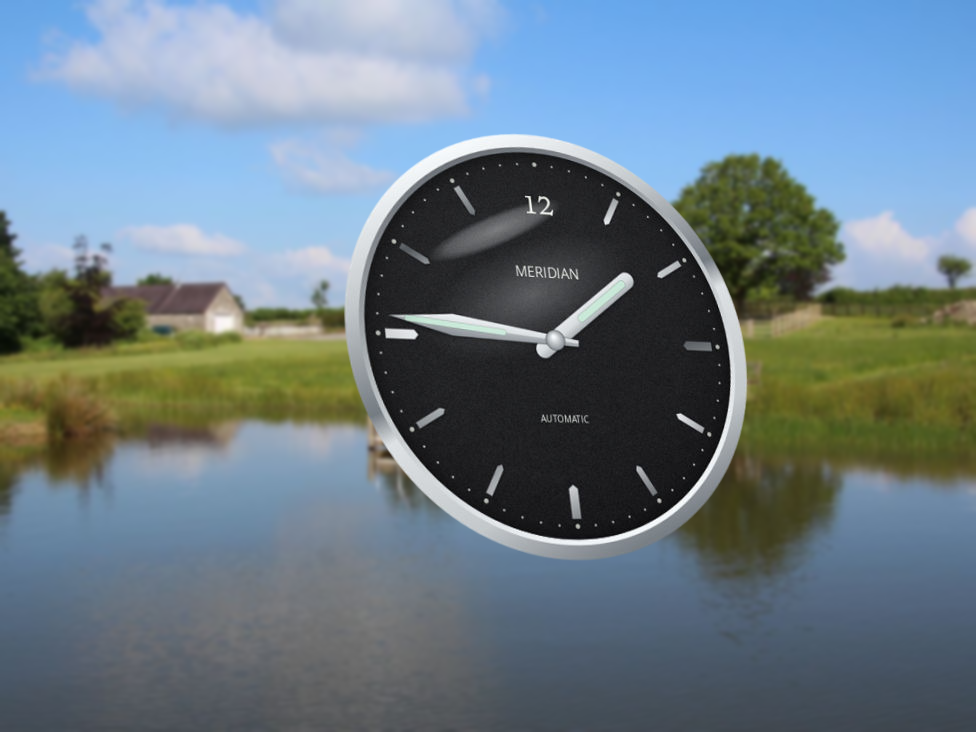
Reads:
{"hour": 1, "minute": 46}
